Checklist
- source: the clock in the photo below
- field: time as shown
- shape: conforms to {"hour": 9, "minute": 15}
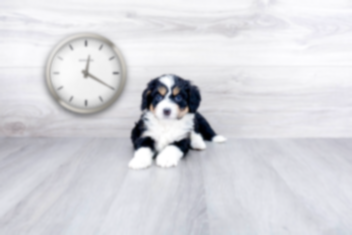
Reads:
{"hour": 12, "minute": 20}
